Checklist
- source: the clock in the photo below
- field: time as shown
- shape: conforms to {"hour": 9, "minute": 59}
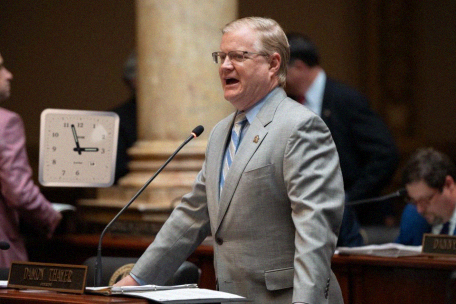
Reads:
{"hour": 2, "minute": 57}
